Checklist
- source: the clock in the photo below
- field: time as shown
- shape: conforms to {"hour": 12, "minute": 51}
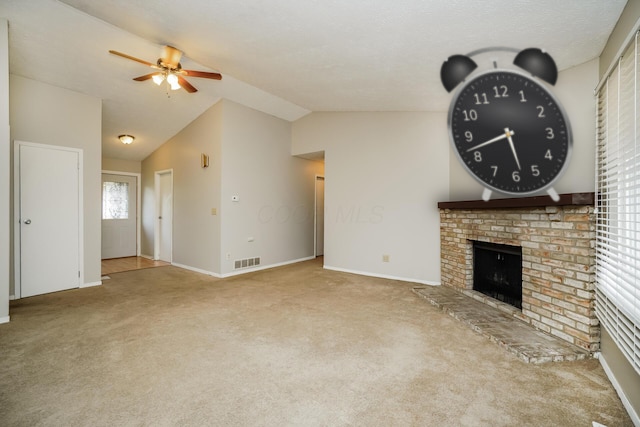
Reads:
{"hour": 5, "minute": 42}
